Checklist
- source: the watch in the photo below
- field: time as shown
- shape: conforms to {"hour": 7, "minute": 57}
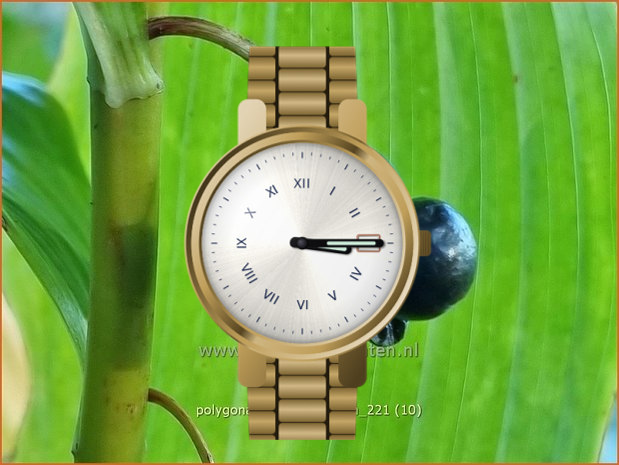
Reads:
{"hour": 3, "minute": 15}
